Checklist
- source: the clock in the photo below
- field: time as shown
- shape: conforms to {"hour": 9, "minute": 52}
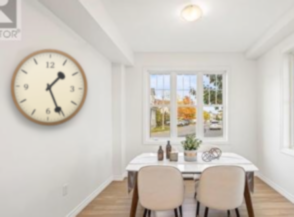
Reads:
{"hour": 1, "minute": 26}
